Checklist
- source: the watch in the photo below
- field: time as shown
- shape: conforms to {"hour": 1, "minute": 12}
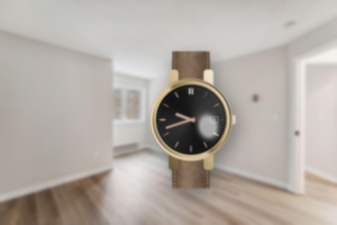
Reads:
{"hour": 9, "minute": 42}
